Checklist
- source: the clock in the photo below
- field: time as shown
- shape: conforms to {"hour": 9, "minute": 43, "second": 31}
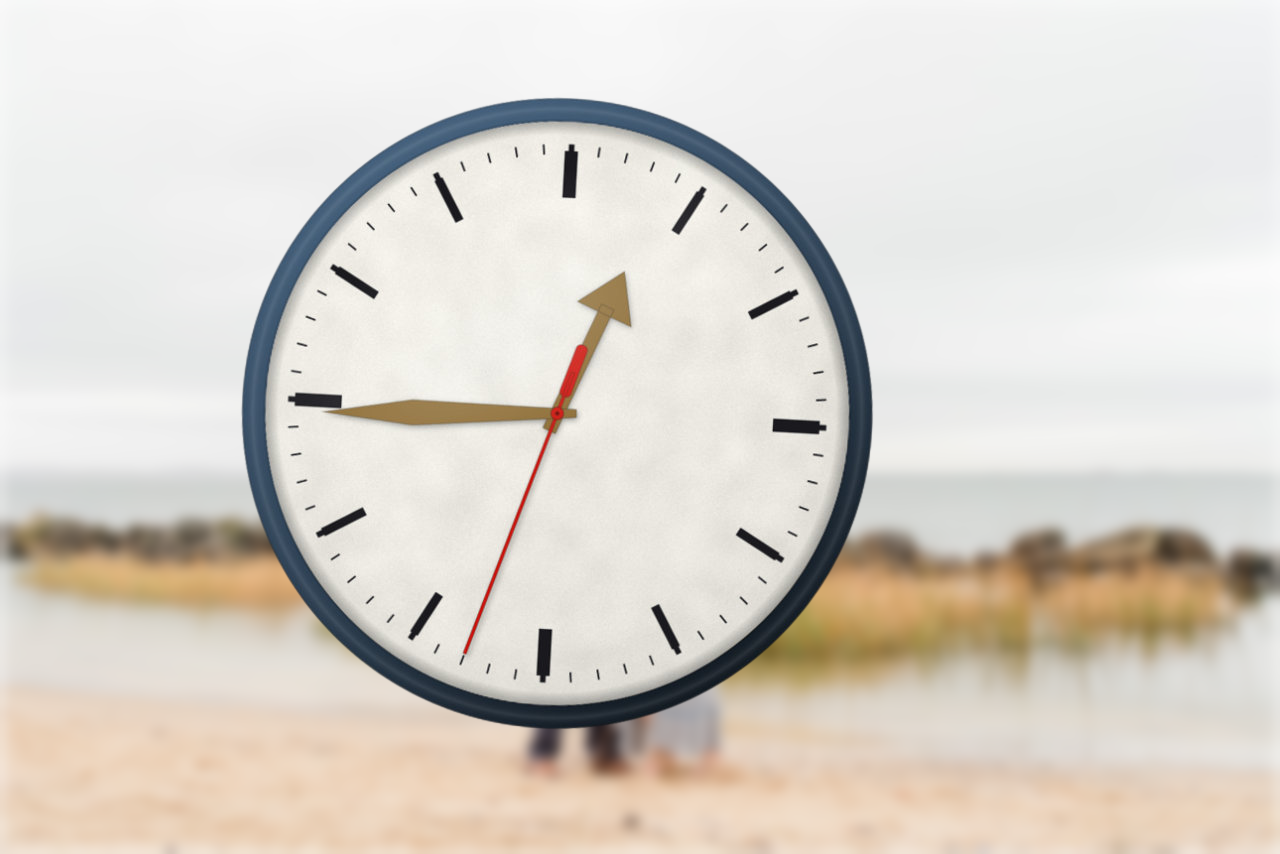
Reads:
{"hour": 12, "minute": 44, "second": 33}
